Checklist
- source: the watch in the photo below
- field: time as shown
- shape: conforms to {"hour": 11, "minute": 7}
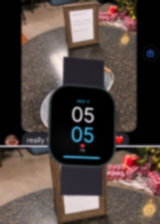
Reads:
{"hour": 5, "minute": 5}
